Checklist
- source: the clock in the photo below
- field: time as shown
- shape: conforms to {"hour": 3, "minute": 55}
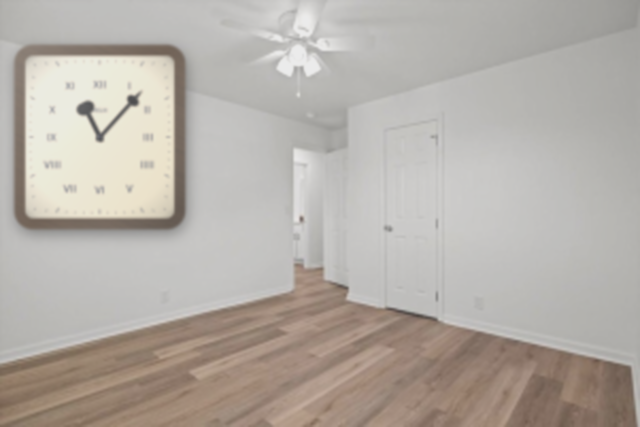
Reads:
{"hour": 11, "minute": 7}
